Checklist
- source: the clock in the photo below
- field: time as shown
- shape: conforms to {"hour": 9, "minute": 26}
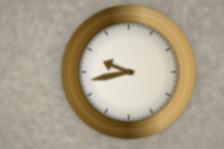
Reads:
{"hour": 9, "minute": 43}
